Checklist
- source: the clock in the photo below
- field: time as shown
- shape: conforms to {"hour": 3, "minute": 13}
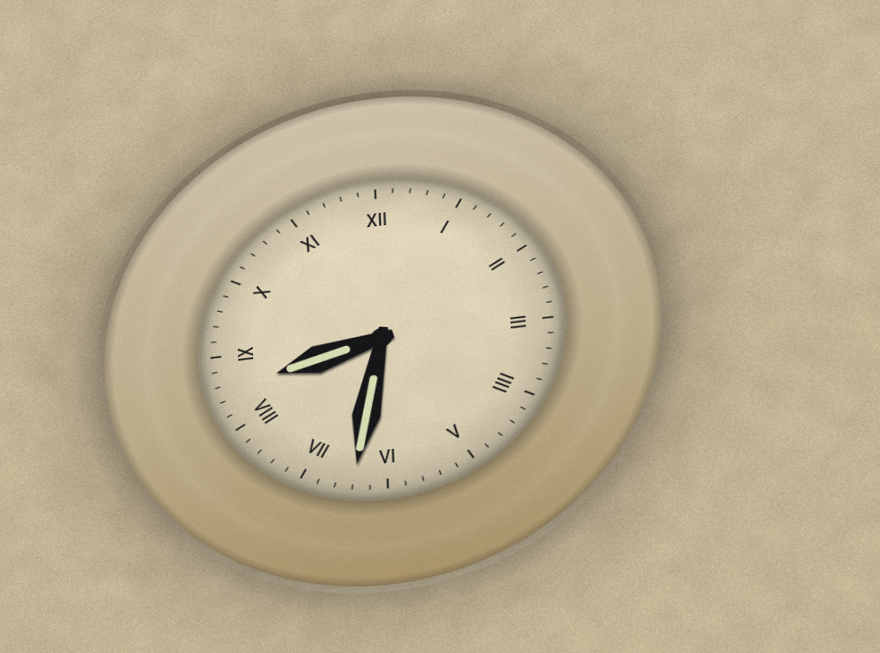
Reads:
{"hour": 8, "minute": 32}
